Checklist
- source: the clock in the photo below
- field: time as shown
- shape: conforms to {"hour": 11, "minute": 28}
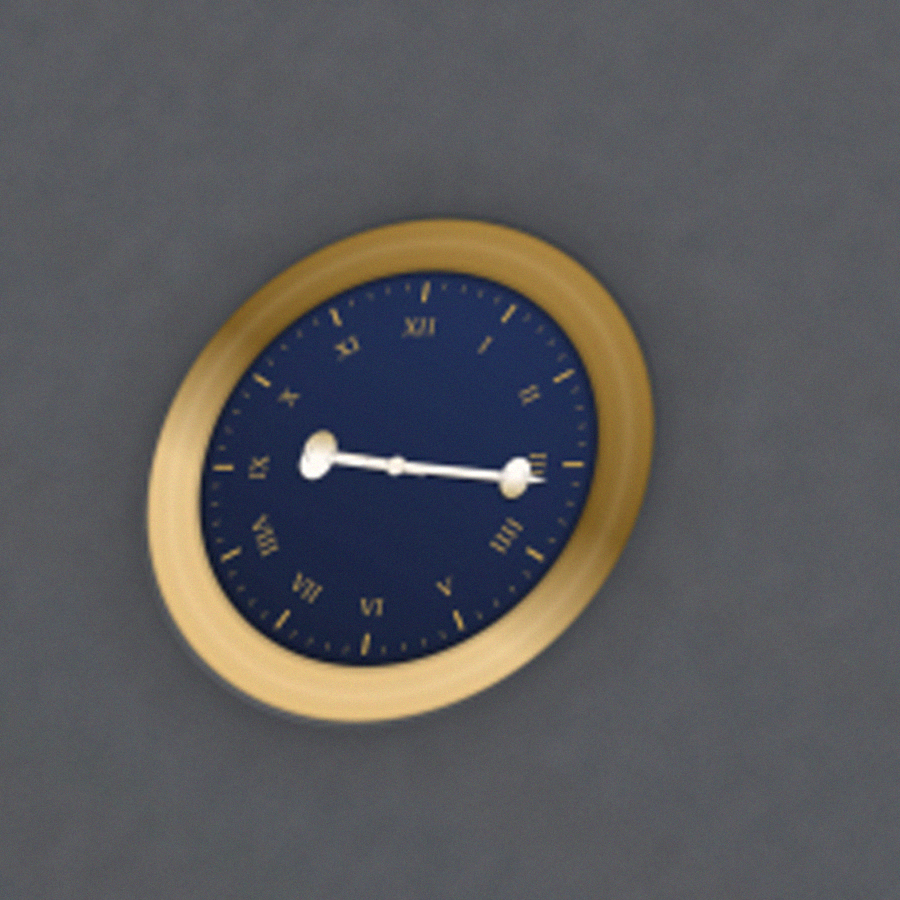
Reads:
{"hour": 9, "minute": 16}
